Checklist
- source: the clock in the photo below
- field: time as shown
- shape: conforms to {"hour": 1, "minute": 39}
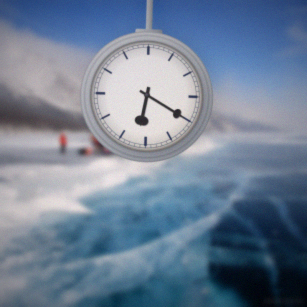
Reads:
{"hour": 6, "minute": 20}
